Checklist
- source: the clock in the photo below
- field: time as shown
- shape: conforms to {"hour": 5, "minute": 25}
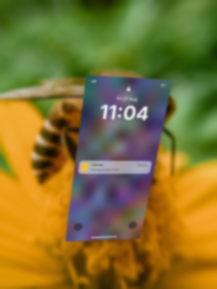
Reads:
{"hour": 11, "minute": 4}
